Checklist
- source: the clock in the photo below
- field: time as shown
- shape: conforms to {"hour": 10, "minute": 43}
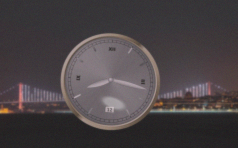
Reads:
{"hour": 8, "minute": 17}
